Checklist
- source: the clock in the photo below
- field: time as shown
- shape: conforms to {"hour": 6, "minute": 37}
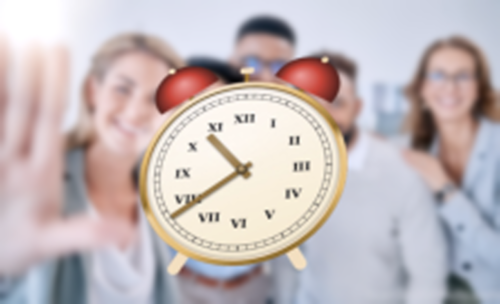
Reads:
{"hour": 10, "minute": 39}
